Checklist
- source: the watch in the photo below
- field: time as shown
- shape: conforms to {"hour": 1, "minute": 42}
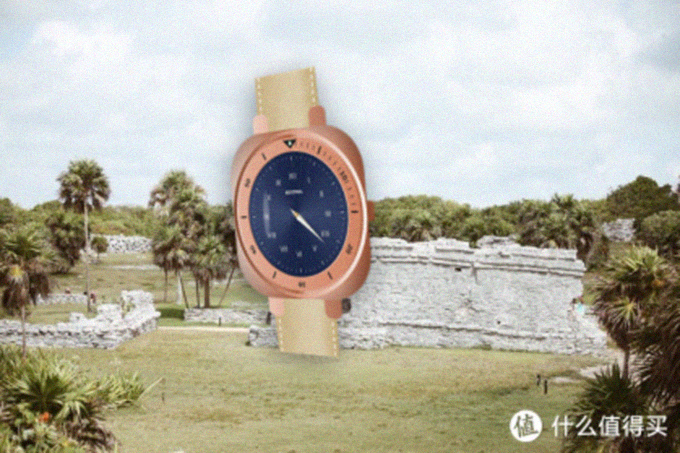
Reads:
{"hour": 4, "minute": 22}
